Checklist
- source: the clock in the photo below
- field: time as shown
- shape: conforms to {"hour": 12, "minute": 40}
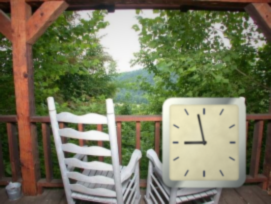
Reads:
{"hour": 8, "minute": 58}
